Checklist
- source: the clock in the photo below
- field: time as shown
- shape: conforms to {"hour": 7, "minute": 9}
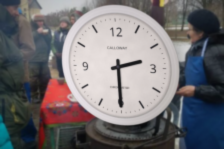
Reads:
{"hour": 2, "minute": 30}
